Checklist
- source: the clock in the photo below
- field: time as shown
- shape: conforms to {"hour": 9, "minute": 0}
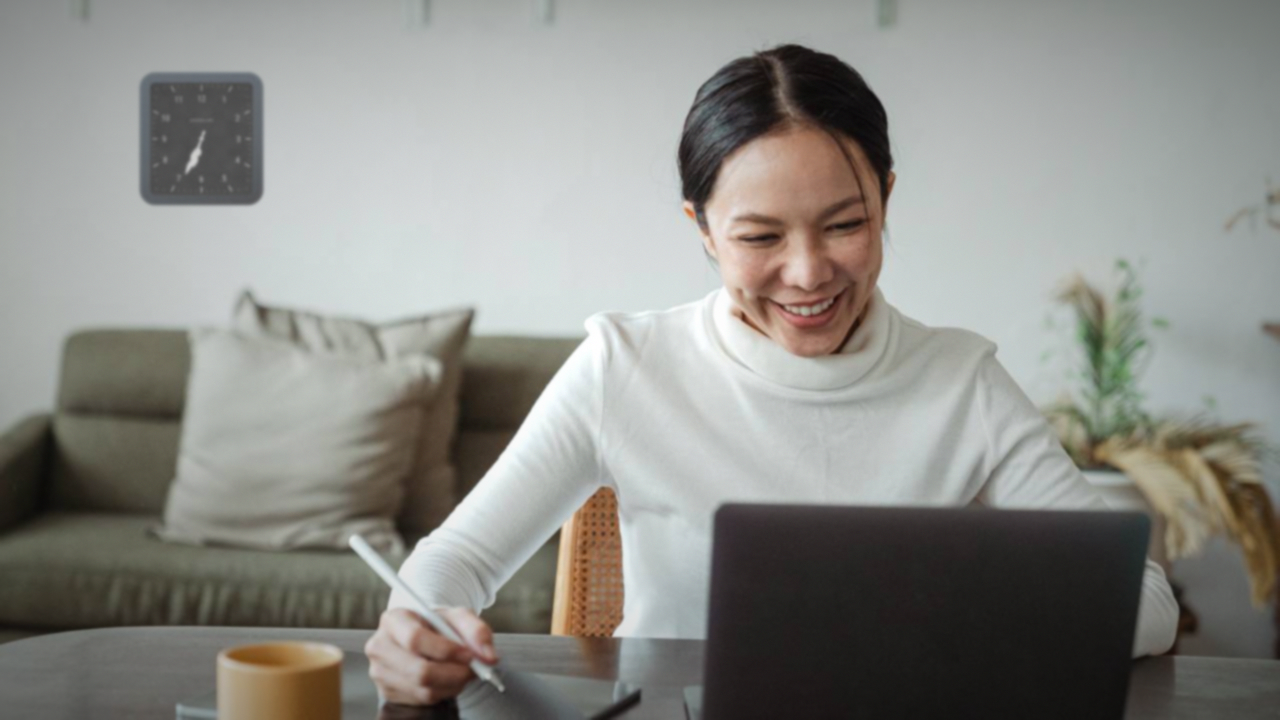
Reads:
{"hour": 6, "minute": 34}
